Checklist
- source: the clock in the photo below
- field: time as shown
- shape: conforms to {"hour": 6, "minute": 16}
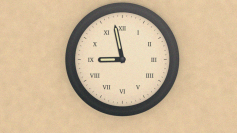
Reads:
{"hour": 8, "minute": 58}
